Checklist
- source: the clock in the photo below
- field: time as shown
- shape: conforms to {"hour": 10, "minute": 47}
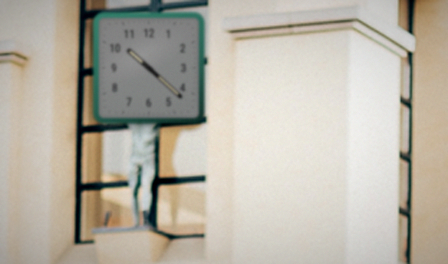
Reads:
{"hour": 10, "minute": 22}
